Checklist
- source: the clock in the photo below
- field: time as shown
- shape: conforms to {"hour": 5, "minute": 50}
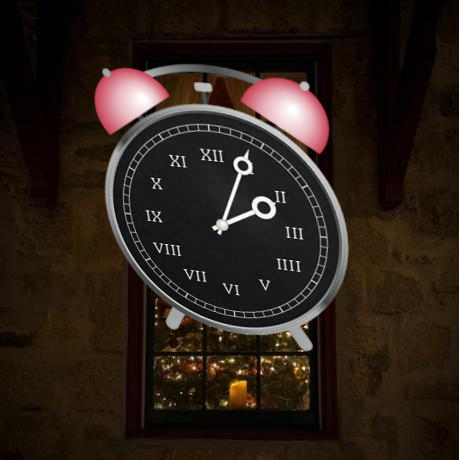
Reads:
{"hour": 2, "minute": 4}
